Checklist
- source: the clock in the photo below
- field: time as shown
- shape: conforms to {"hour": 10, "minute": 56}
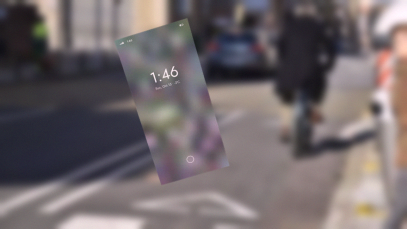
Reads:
{"hour": 1, "minute": 46}
